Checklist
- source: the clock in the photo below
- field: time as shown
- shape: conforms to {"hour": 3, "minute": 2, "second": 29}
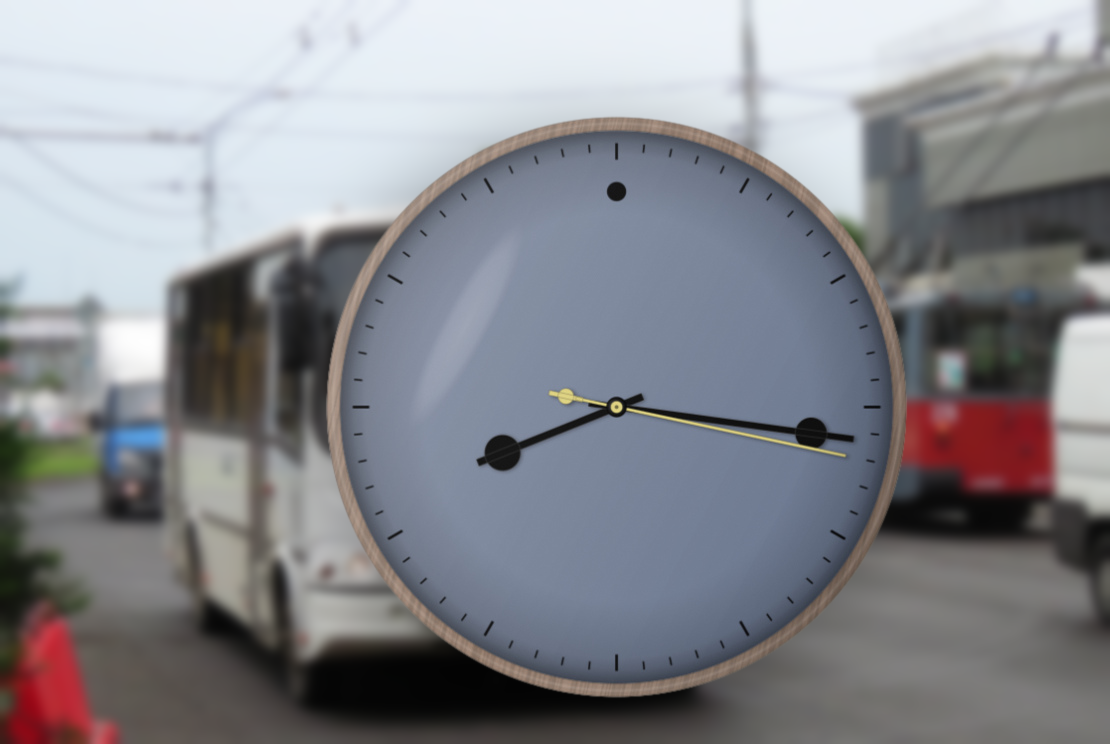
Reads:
{"hour": 8, "minute": 16, "second": 17}
